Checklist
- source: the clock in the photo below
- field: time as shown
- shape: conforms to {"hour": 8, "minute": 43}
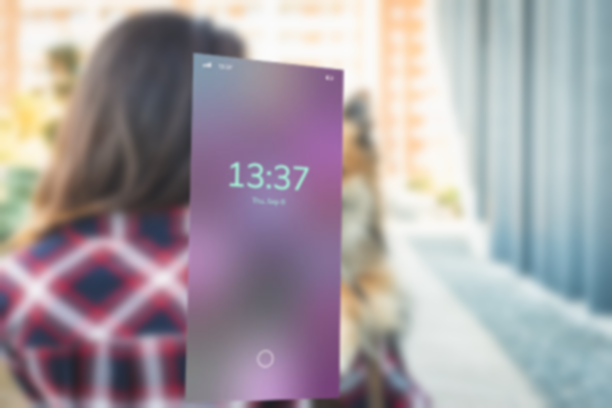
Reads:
{"hour": 13, "minute": 37}
